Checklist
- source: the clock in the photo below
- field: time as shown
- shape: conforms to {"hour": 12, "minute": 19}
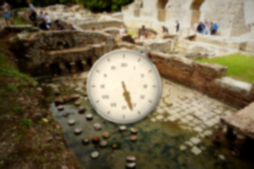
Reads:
{"hour": 5, "minute": 27}
